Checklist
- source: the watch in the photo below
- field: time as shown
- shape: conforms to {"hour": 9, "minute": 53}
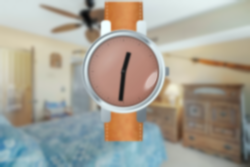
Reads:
{"hour": 12, "minute": 31}
